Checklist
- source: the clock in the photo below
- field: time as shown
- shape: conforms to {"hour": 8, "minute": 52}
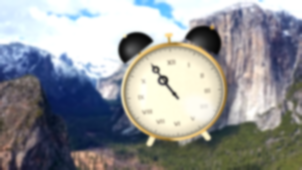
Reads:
{"hour": 10, "minute": 55}
